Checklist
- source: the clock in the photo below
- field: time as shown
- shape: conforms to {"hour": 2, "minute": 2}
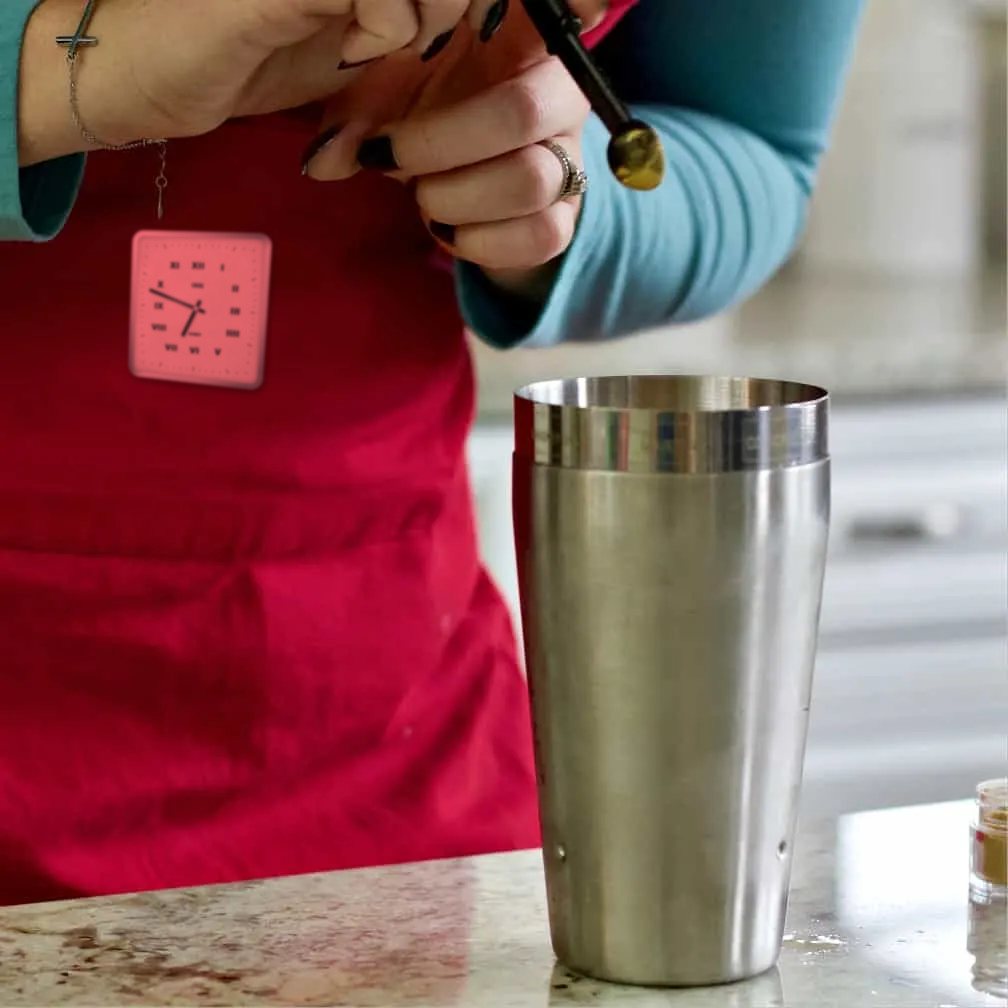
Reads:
{"hour": 6, "minute": 48}
